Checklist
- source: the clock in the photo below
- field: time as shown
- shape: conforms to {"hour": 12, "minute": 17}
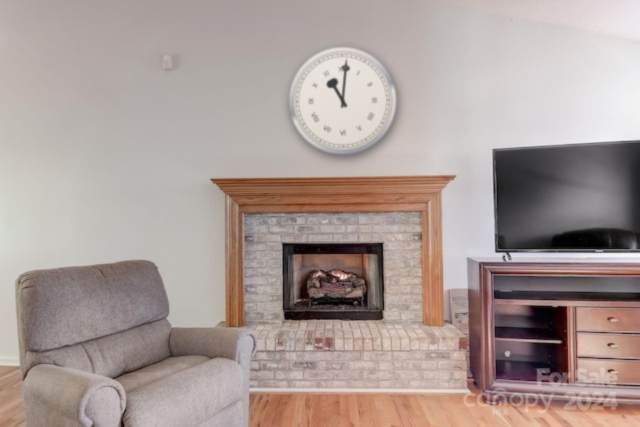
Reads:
{"hour": 11, "minute": 1}
